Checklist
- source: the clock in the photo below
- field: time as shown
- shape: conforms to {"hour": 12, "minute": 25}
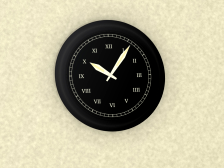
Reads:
{"hour": 10, "minute": 6}
